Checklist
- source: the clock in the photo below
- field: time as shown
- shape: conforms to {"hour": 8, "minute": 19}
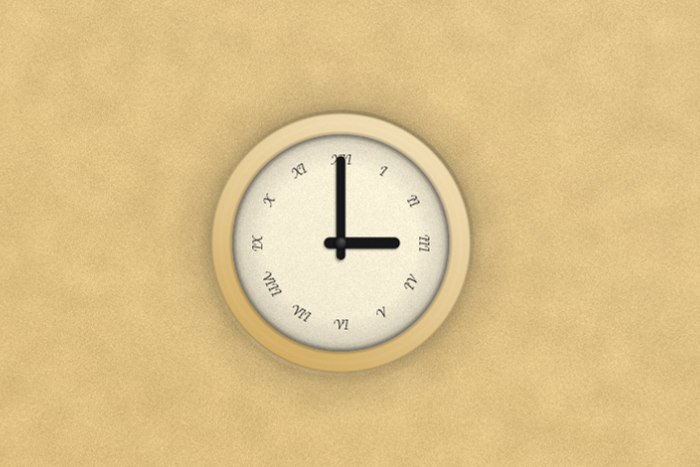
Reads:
{"hour": 3, "minute": 0}
